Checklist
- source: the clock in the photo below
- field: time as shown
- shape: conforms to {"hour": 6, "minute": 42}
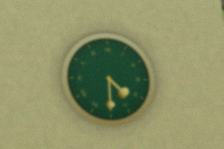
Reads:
{"hour": 4, "minute": 30}
